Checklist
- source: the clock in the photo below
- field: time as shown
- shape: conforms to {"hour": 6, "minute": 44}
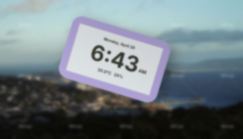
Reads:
{"hour": 6, "minute": 43}
